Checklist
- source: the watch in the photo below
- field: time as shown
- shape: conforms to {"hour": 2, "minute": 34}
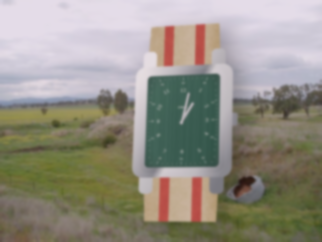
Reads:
{"hour": 1, "minute": 2}
